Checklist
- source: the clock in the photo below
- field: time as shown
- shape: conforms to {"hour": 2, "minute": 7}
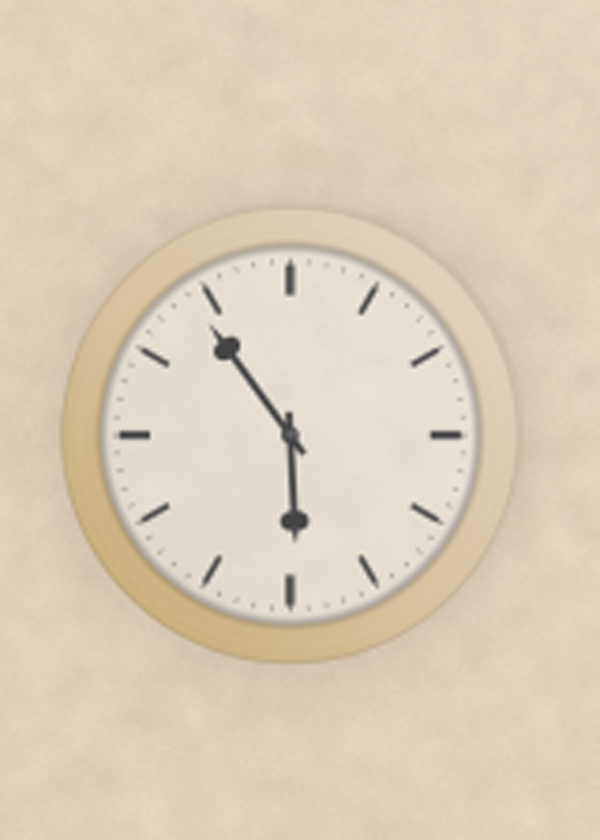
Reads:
{"hour": 5, "minute": 54}
